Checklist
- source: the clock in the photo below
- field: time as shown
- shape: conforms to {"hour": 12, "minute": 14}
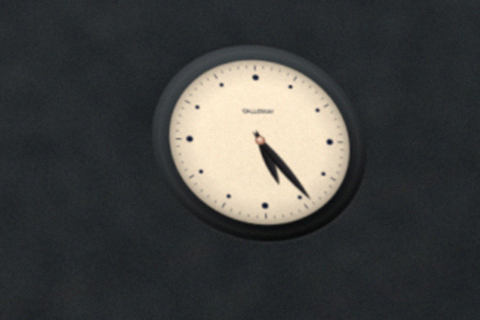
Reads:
{"hour": 5, "minute": 24}
